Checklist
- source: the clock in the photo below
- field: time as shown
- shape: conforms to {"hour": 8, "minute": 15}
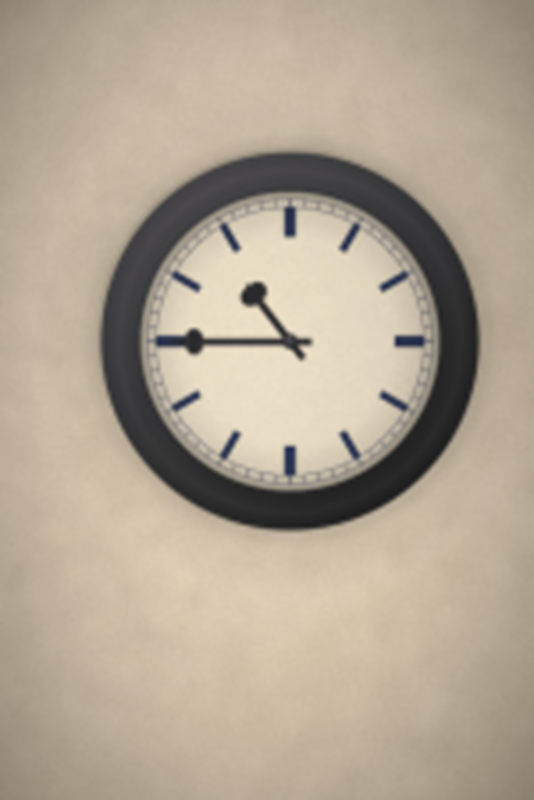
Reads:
{"hour": 10, "minute": 45}
